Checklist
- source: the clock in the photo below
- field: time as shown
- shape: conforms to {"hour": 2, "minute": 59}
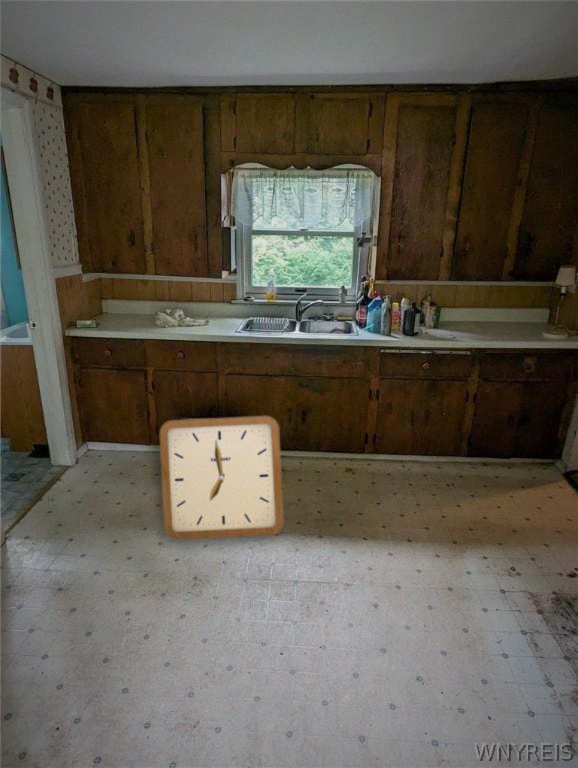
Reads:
{"hour": 6, "minute": 59}
